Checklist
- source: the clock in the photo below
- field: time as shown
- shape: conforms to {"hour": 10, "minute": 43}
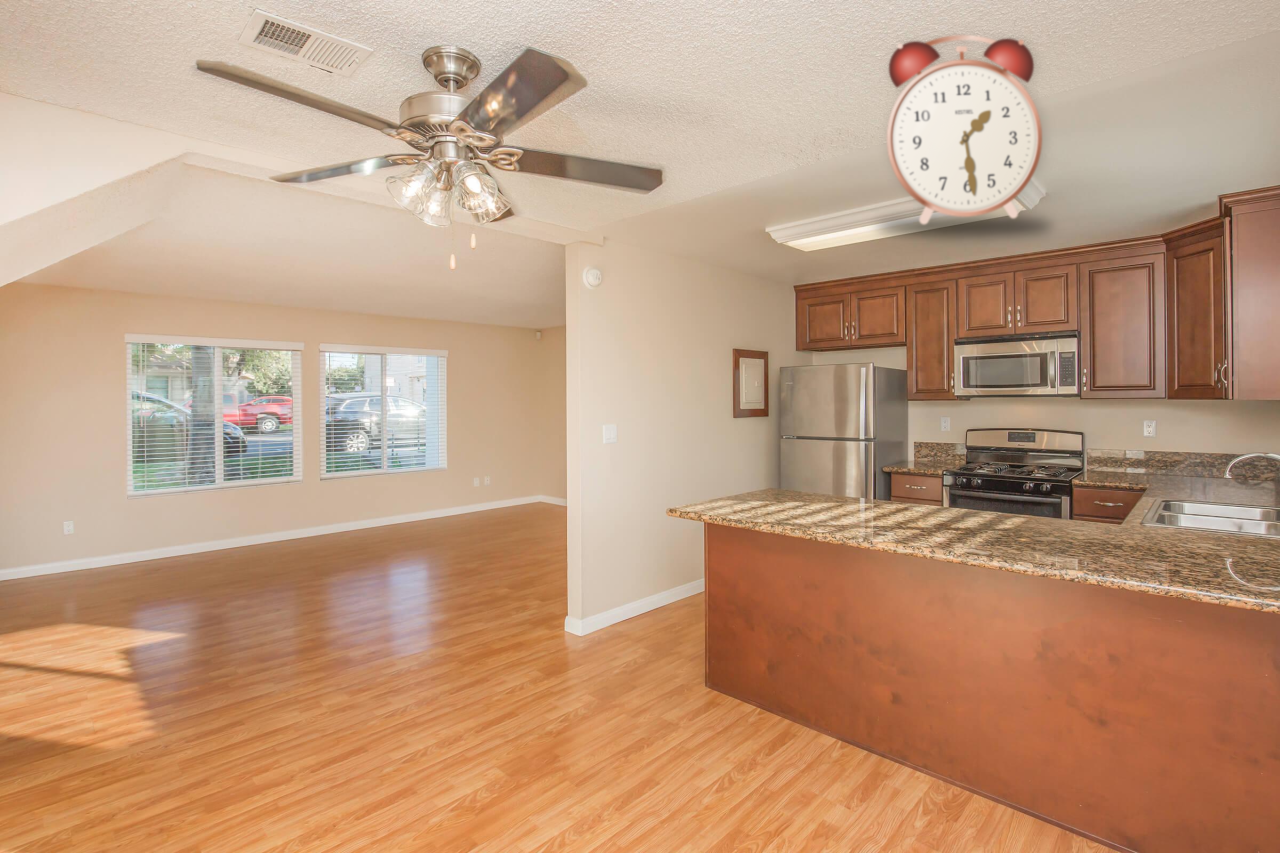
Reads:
{"hour": 1, "minute": 29}
